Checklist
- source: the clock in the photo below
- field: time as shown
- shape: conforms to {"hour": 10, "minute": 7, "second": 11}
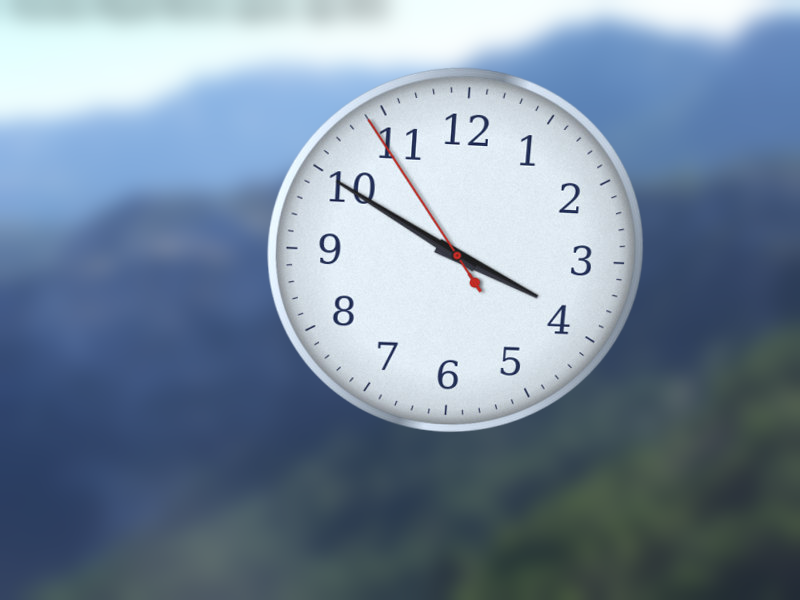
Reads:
{"hour": 3, "minute": 49, "second": 54}
